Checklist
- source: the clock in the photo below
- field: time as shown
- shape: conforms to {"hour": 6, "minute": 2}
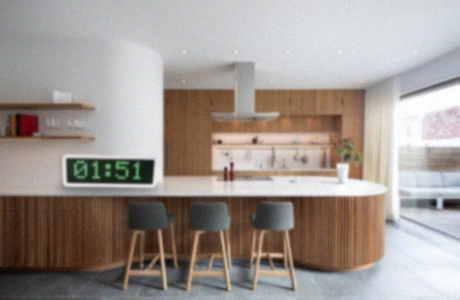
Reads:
{"hour": 1, "minute": 51}
